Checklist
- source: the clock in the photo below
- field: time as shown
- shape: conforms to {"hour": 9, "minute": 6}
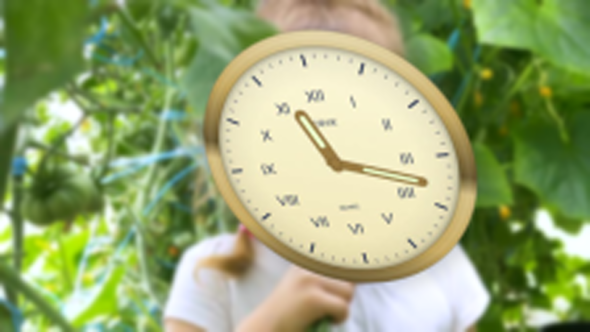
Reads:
{"hour": 11, "minute": 18}
